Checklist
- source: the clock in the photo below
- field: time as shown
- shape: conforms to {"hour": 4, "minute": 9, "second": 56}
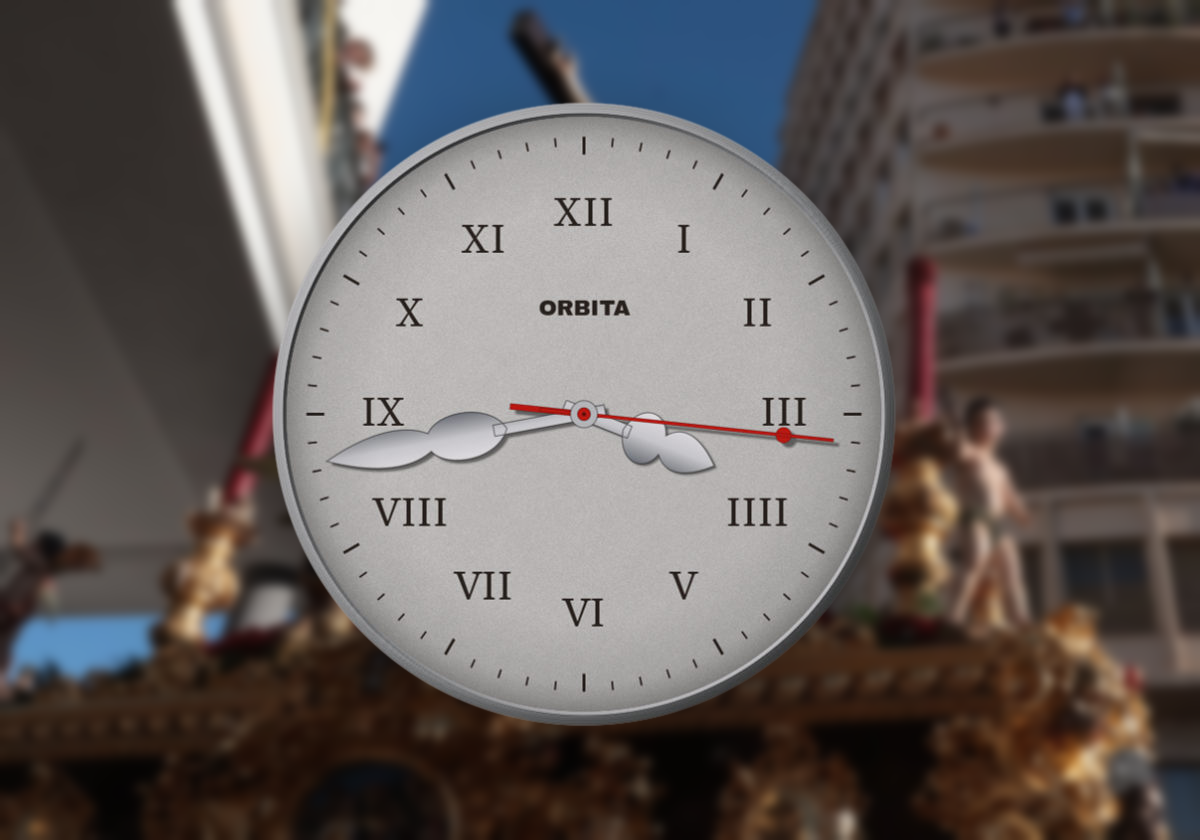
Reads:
{"hour": 3, "minute": 43, "second": 16}
